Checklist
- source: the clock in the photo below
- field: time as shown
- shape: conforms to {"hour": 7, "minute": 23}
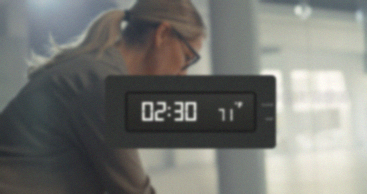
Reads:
{"hour": 2, "minute": 30}
